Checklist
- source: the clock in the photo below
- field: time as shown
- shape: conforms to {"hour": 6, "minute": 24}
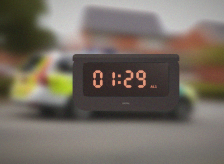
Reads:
{"hour": 1, "minute": 29}
